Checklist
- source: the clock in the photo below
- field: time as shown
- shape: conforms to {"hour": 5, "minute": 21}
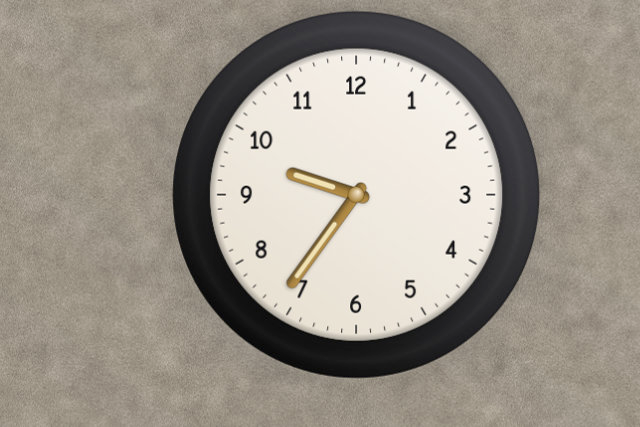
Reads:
{"hour": 9, "minute": 36}
